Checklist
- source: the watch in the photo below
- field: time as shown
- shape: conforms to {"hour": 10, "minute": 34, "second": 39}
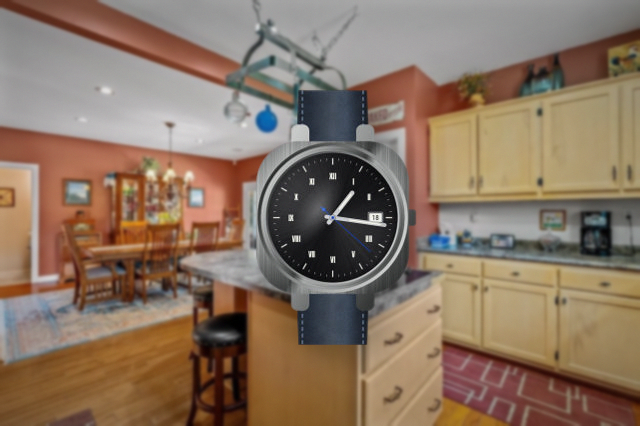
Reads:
{"hour": 1, "minute": 16, "second": 22}
